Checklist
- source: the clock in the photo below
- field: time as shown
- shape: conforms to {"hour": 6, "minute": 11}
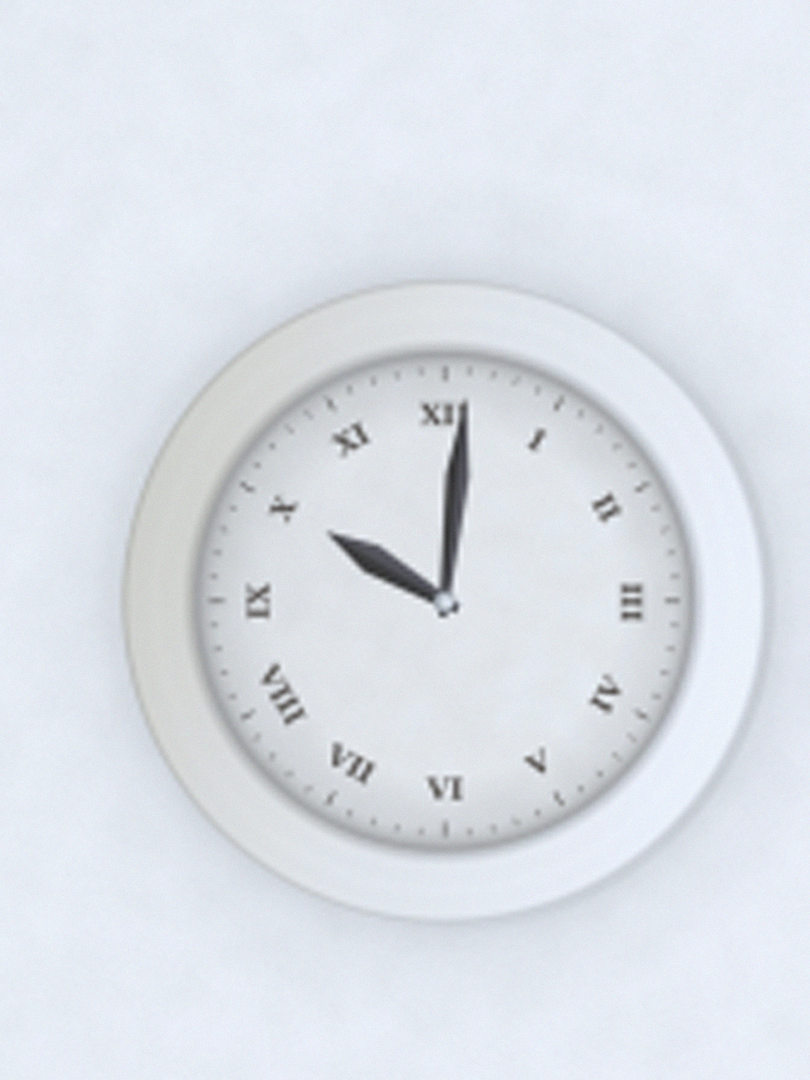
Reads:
{"hour": 10, "minute": 1}
